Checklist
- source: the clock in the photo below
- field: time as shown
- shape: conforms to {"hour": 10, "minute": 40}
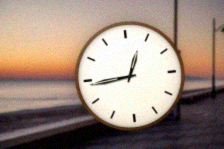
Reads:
{"hour": 12, "minute": 44}
